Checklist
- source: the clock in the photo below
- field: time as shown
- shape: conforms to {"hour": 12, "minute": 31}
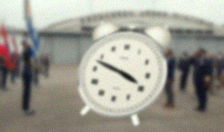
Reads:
{"hour": 3, "minute": 48}
